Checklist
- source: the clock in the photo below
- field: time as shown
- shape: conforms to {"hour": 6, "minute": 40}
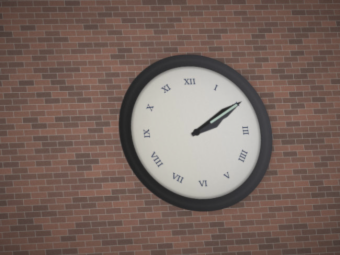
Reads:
{"hour": 2, "minute": 10}
